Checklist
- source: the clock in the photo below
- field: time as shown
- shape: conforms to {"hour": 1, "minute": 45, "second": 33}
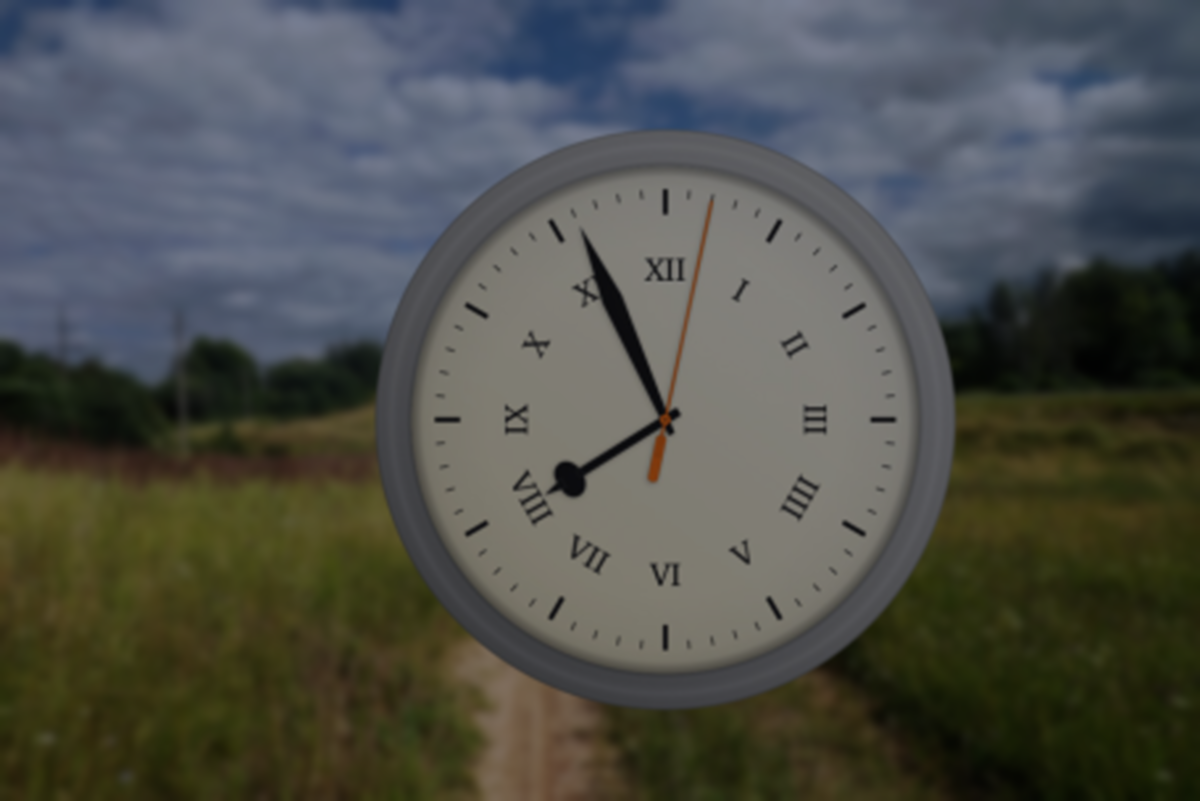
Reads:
{"hour": 7, "minute": 56, "second": 2}
